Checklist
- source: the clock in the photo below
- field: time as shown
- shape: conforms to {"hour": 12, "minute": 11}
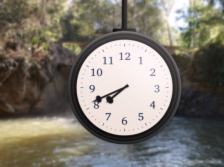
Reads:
{"hour": 7, "minute": 41}
